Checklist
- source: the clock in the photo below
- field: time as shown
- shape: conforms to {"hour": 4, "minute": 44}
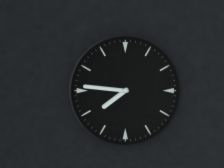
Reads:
{"hour": 7, "minute": 46}
